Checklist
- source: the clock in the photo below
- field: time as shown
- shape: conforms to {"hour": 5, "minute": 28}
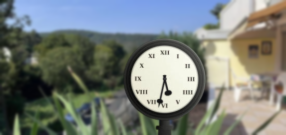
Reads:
{"hour": 5, "minute": 32}
